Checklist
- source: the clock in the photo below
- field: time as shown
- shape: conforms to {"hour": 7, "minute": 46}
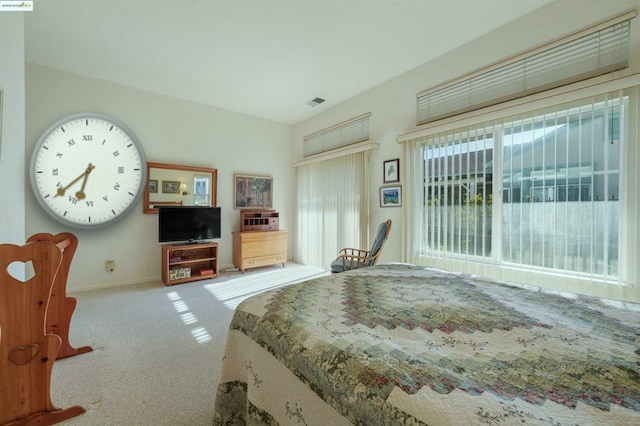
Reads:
{"hour": 6, "minute": 39}
